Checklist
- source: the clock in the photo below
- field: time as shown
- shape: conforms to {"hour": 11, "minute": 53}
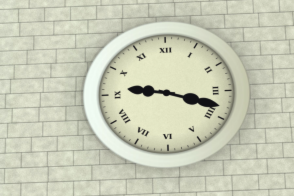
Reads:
{"hour": 9, "minute": 18}
